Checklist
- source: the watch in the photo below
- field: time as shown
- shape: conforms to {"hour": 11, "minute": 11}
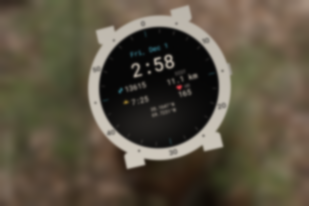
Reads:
{"hour": 2, "minute": 58}
